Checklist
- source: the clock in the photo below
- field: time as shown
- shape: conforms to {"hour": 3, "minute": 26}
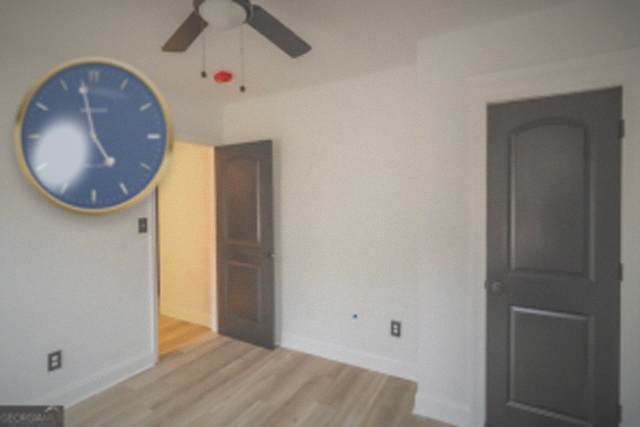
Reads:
{"hour": 4, "minute": 58}
